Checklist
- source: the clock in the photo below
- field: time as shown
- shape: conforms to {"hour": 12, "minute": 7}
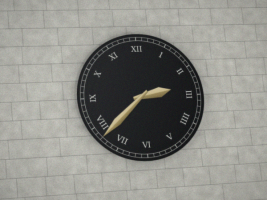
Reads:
{"hour": 2, "minute": 38}
